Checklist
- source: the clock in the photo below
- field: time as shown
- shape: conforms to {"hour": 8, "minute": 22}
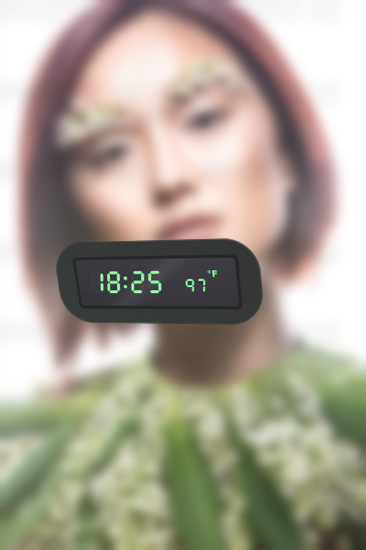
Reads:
{"hour": 18, "minute": 25}
